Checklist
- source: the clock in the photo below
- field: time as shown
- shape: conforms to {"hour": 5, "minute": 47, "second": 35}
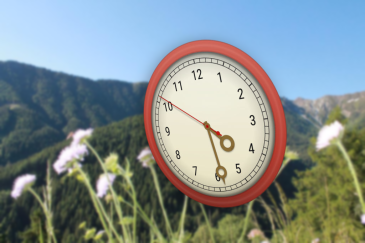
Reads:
{"hour": 4, "minute": 28, "second": 51}
